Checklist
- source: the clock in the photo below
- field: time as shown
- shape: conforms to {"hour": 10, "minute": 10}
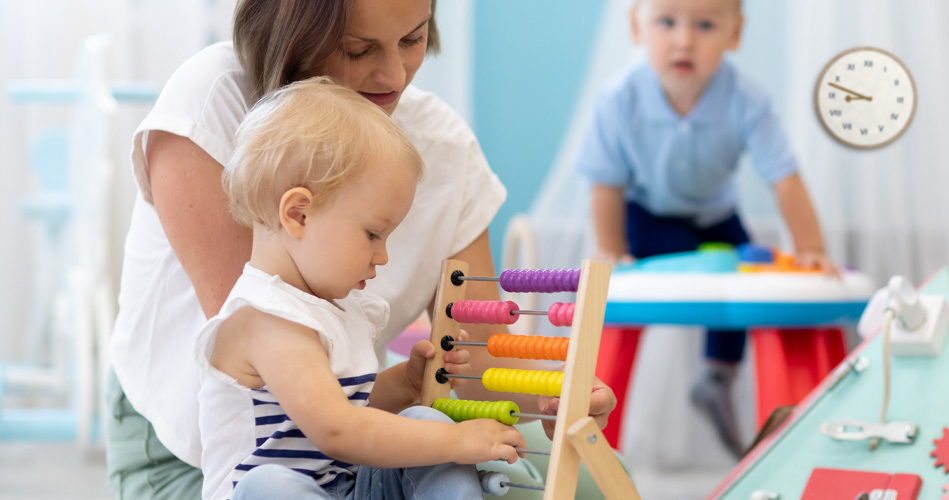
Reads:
{"hour": 8, "minute": 48}
